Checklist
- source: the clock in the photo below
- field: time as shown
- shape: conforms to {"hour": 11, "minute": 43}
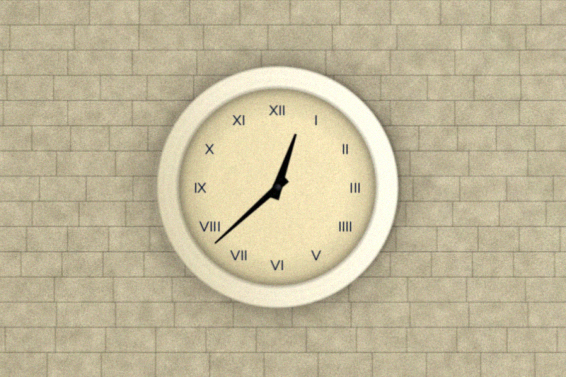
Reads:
{"hour": 12, "minute": 38}
